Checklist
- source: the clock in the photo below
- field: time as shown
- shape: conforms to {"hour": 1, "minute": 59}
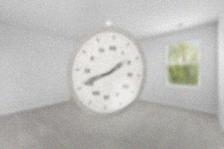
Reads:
{"hour": 1, "minute": 41}
